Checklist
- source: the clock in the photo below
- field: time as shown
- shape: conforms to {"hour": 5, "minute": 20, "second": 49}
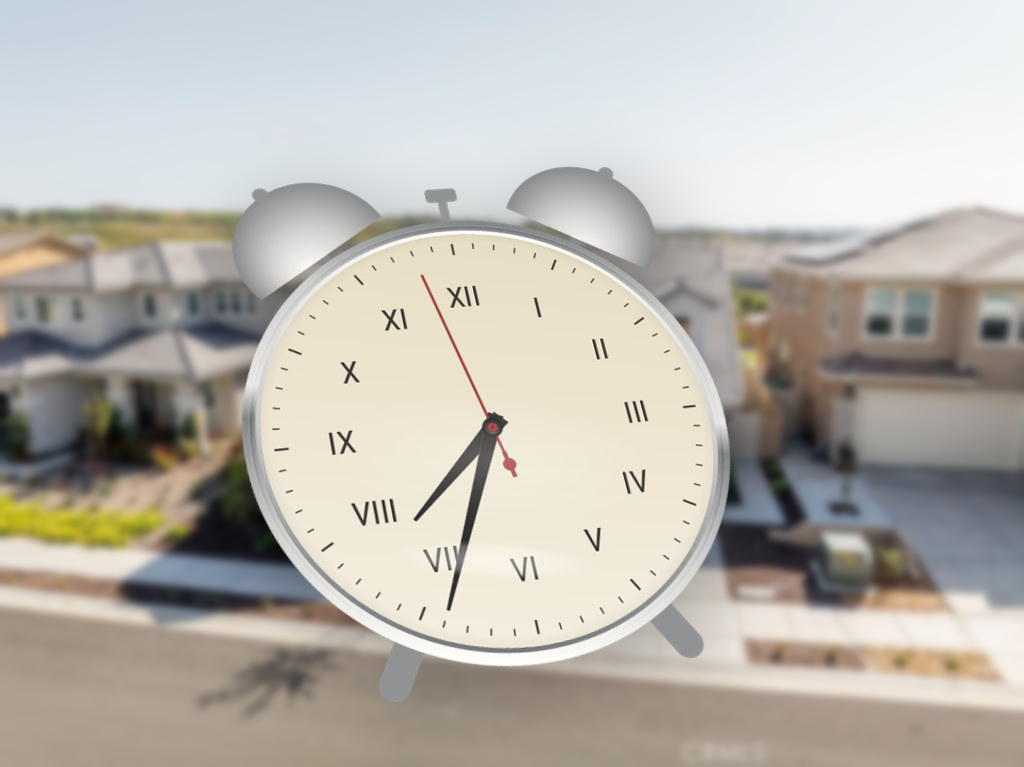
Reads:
{"hour": 7, "minute": 33, "second": 58}
